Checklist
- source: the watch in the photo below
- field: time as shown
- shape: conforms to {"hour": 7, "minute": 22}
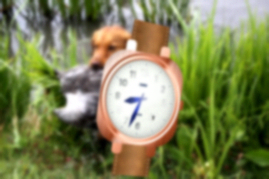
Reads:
{"hour": 8, "minute": 33}
